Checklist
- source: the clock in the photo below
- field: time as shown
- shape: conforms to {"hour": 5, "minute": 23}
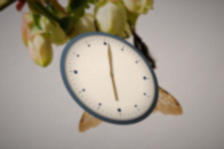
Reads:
{"hour": 6, "minute": 1}
